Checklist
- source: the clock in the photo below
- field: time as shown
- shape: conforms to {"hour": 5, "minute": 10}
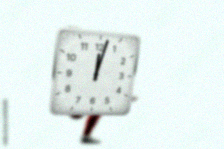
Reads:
{"hour": 12, "minute": 2}
